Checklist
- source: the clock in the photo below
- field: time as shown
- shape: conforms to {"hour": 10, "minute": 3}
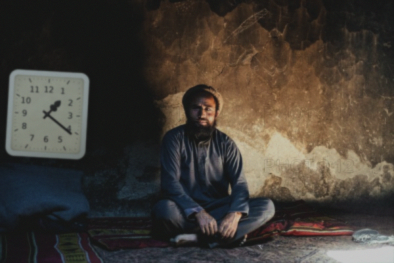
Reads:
{"hour": 1, "minute": 21}
